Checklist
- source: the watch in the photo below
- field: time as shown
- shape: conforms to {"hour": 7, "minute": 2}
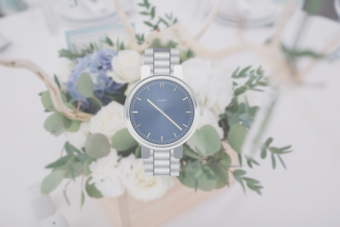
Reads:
{"hour": 10, "minute": 22}
